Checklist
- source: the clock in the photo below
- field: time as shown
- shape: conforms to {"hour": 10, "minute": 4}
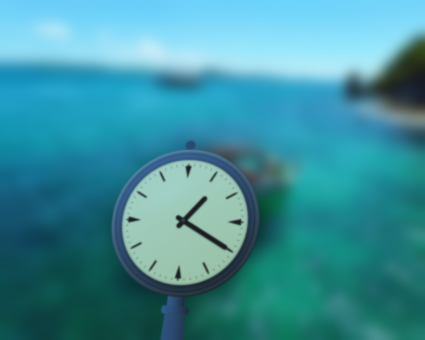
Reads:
{"hour": 1, "minute": 20}
